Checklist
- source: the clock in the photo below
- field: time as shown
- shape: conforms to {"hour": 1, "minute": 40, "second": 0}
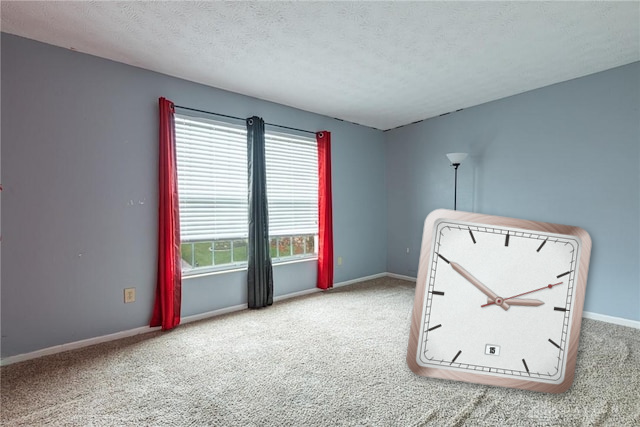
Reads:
{"hour": 2, "minute": 50, "second": 11}
